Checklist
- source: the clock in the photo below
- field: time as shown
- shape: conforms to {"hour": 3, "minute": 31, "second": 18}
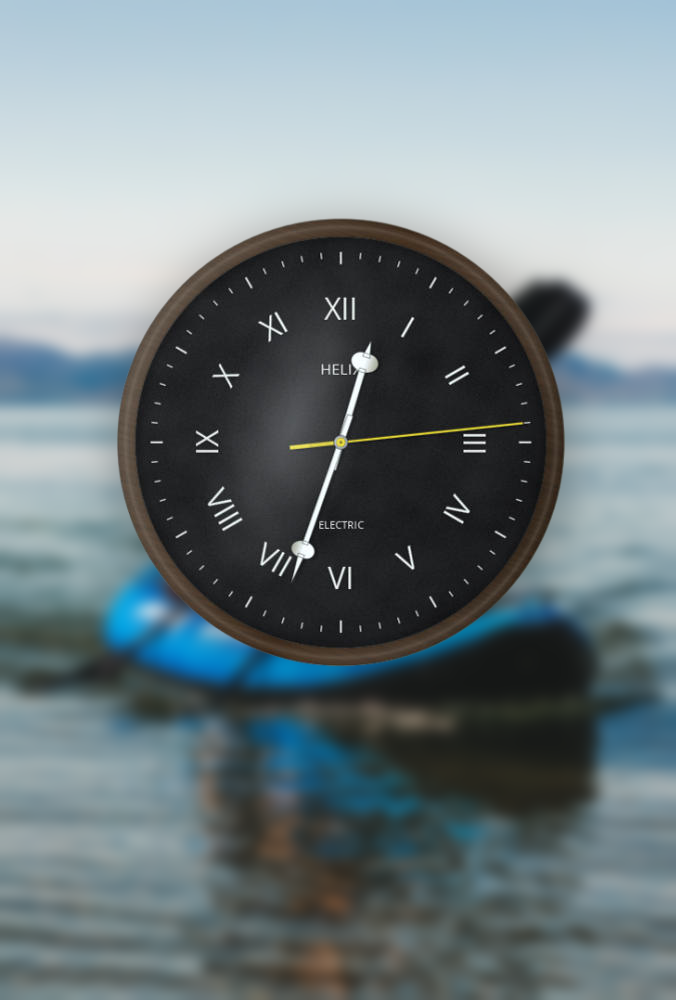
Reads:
{"hour": 12, "minute": 33, "second": 14}
